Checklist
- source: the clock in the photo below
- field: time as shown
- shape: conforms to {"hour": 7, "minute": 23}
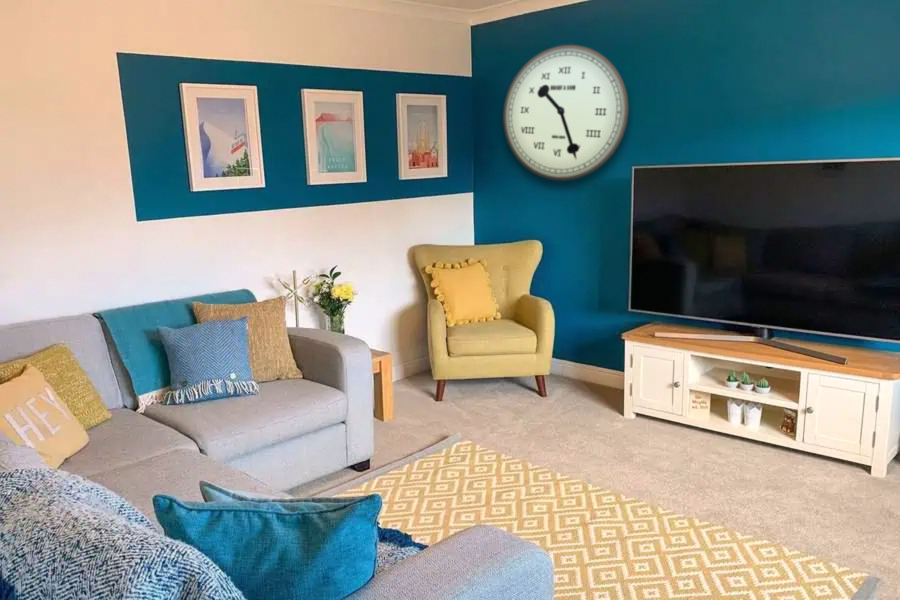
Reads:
{"hour": 10, "minute": 26}
